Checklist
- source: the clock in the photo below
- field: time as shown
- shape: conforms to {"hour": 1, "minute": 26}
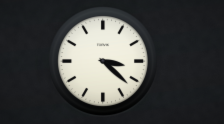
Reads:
{"hour": 3, "minute": 22}
